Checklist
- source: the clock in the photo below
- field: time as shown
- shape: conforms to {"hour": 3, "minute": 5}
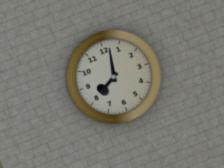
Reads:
{"hour": 8, "minute": 2}
